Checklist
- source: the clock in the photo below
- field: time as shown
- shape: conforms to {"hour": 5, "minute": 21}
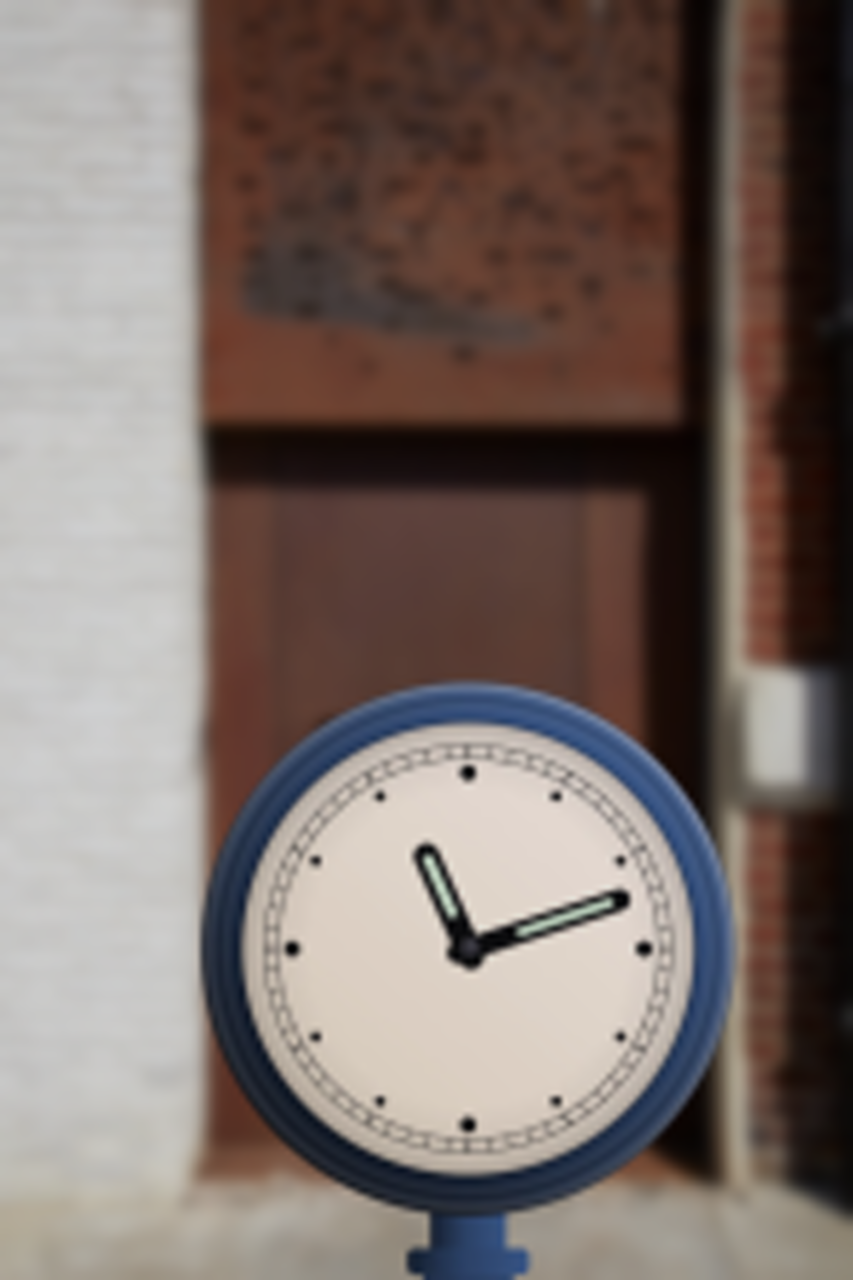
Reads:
{"hour": 11, "minute": 12}
